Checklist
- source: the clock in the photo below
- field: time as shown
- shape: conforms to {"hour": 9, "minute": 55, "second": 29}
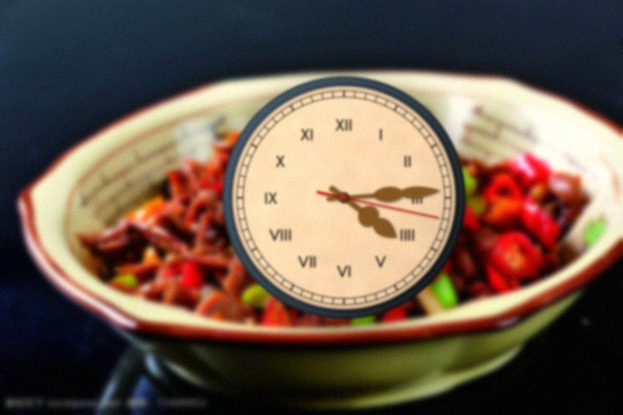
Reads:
{"hour": 4, "minute": 14, "second": 17}
